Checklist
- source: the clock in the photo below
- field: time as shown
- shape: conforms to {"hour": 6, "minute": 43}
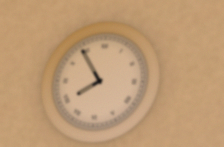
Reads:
{"hour": 7, "minute": 54}
